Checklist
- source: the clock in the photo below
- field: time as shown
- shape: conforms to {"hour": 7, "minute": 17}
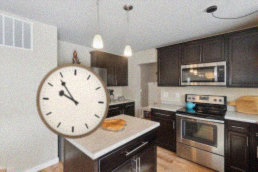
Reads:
{"hour": 9, "minute": 54}
